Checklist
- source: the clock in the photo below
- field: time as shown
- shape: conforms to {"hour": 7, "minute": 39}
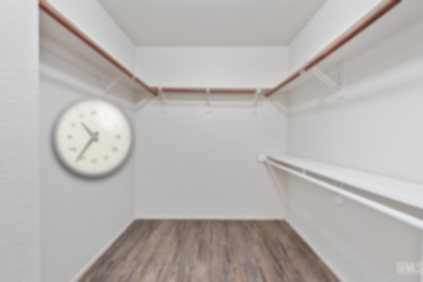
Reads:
{"hour": 10, "minute": 36}
